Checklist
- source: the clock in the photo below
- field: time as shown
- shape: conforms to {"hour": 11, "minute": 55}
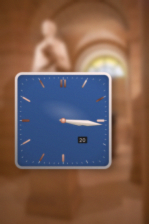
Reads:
{"hour": 3, "minute": 16}
